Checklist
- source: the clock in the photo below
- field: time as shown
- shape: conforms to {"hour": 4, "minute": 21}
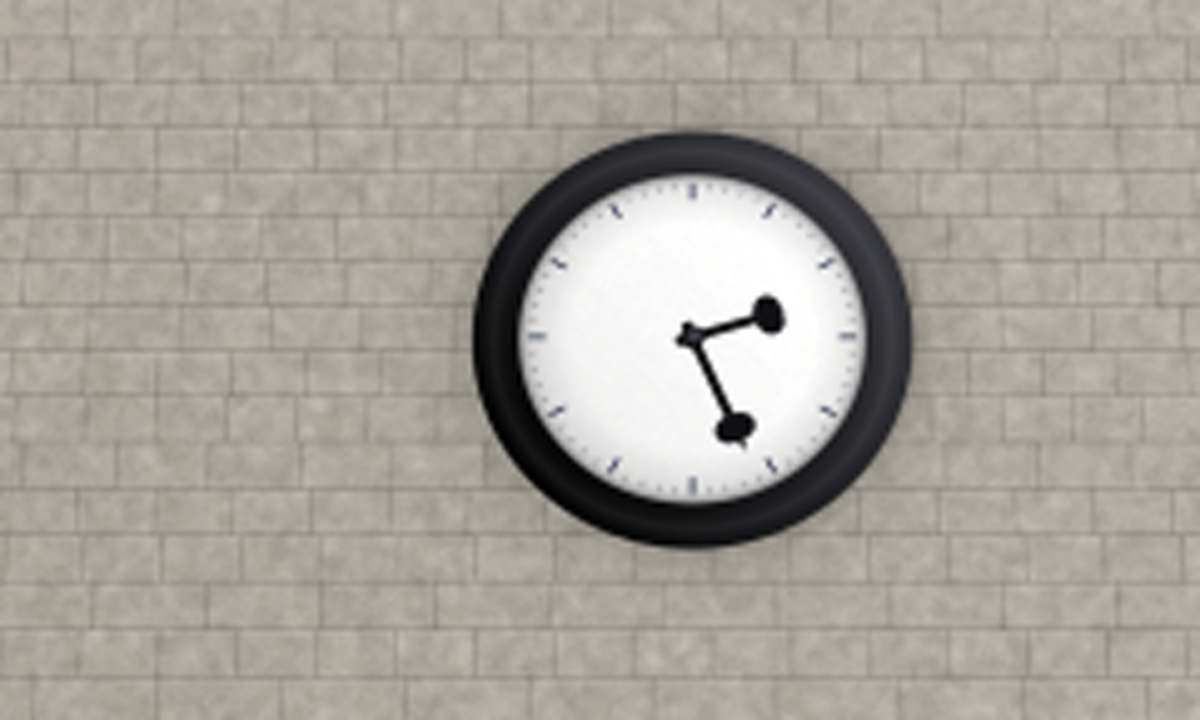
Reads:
{"hour": 2, "minute": 26}
